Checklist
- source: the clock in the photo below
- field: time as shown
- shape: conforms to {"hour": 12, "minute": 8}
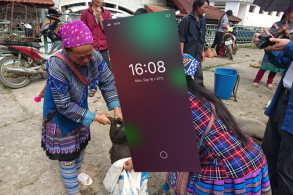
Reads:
{"hour": 16, "minute": 8}
